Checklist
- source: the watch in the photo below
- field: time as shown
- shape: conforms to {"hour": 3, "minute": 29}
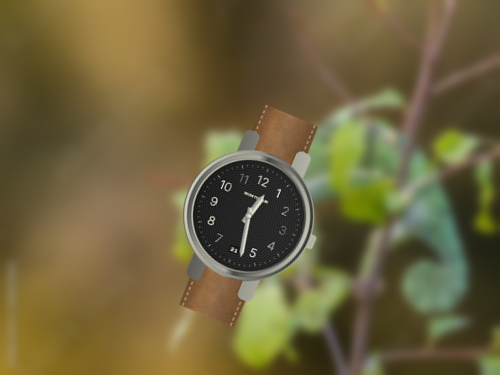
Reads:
{"hour": 12, "minute": 28}
